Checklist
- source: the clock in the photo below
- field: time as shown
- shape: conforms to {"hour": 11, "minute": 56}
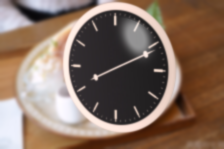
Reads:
{"hour": 8, "minute": 11}
